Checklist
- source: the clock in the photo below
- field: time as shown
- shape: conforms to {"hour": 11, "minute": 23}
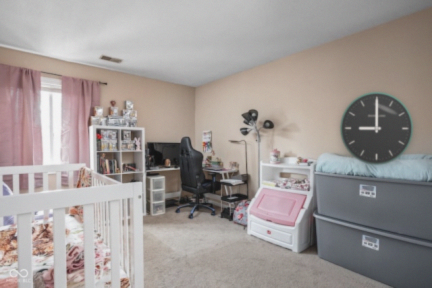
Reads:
{"hour": 9, "minute": 0}
